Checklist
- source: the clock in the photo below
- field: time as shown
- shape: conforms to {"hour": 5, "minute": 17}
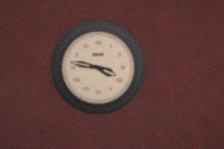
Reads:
{"hour": 3, "minute": 47}
